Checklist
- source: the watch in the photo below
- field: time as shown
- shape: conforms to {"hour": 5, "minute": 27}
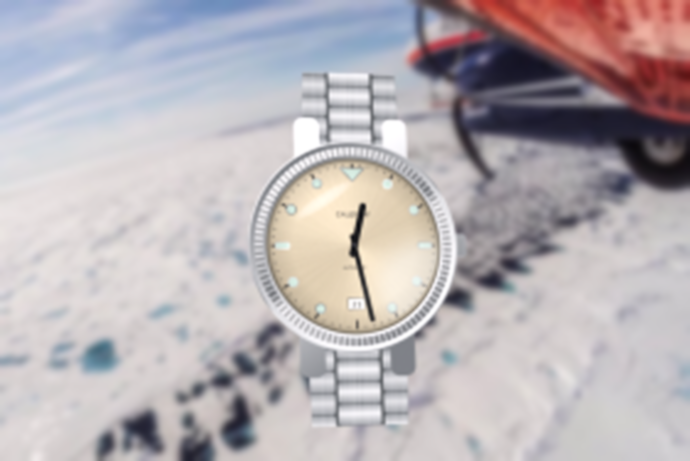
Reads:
{"hour": 12, "minute": 28}
